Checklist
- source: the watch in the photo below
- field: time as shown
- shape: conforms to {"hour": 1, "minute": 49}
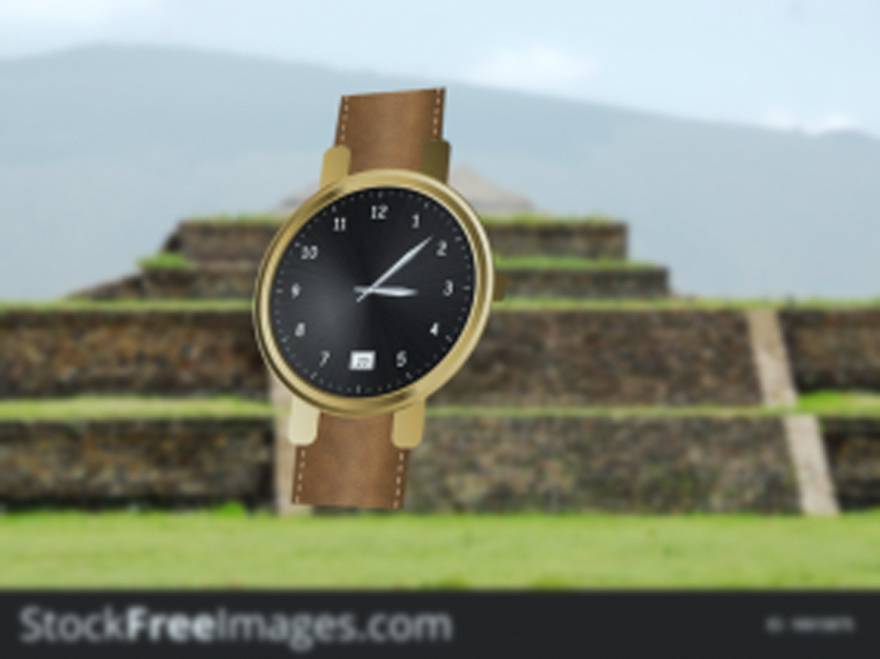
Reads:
{"hour": 3, "minute": 8}
